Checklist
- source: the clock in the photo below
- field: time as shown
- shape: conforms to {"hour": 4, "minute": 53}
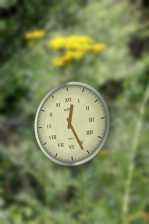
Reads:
{"hour": 12, "minute": 26}
